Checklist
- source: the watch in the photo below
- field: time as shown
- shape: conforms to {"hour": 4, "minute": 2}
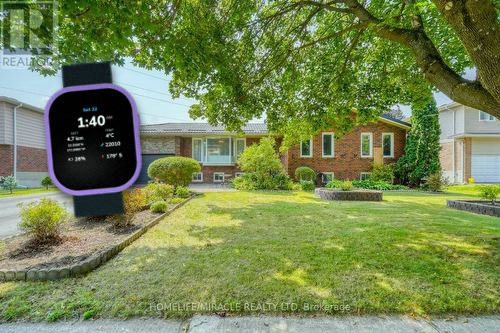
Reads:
{"hour": 1, "minute": 40}
